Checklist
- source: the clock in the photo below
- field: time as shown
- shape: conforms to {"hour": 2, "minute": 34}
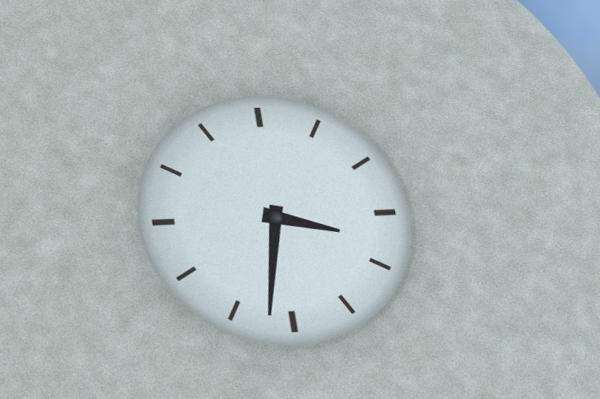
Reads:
{"hour": 3, "minute": 32}
